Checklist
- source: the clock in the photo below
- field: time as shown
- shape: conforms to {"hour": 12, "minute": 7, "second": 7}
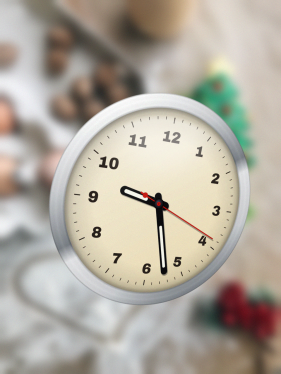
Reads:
{"hour": 9, "minute": 27, "second": 19}
